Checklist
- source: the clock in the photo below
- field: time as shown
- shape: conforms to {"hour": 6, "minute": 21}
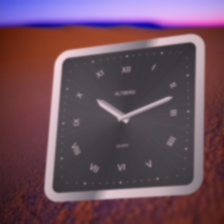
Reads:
{"hour": 10, "minute": 12}
